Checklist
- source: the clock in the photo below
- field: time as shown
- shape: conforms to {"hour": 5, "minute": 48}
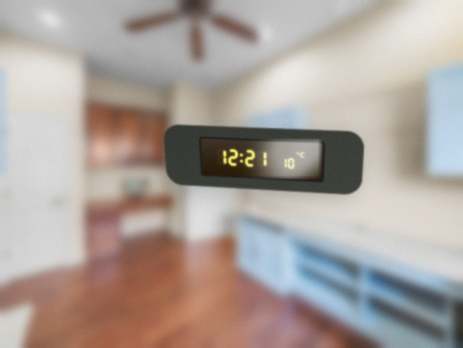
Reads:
{"hour": 12, "minute": 21}
